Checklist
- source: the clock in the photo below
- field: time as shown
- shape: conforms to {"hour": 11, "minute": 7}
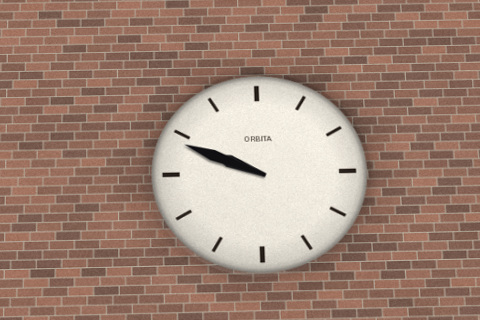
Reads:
{"hour": 9, "minute": 49}
